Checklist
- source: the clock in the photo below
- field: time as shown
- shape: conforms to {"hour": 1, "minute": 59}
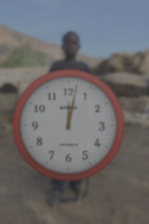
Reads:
{"hour": 12, "minute": 2}
